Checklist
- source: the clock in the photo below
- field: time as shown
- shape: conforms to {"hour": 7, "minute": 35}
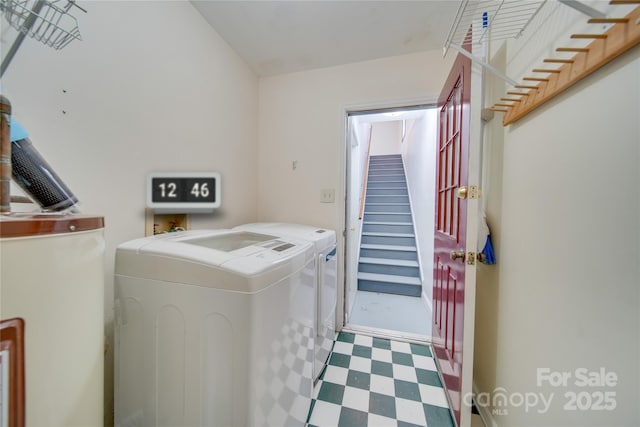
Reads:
{"hour": 12, "minute": 46}
